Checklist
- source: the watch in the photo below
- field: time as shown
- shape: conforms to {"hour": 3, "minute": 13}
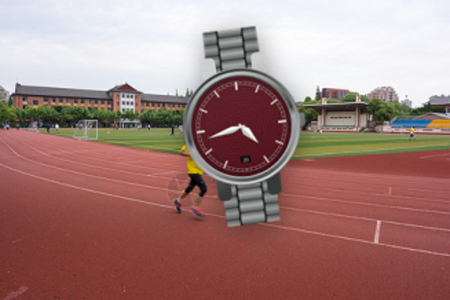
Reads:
{"hour": 4, "minute": 43}
